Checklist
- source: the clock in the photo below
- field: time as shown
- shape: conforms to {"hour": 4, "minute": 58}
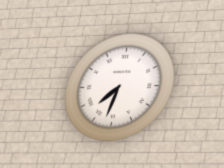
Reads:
{"hour": 7, "minute": 32}
